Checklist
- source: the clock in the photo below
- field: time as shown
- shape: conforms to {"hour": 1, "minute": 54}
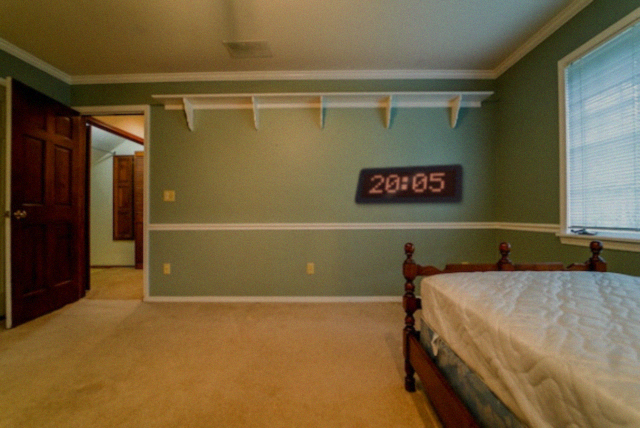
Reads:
{"hour": 20, "minute": 5}
